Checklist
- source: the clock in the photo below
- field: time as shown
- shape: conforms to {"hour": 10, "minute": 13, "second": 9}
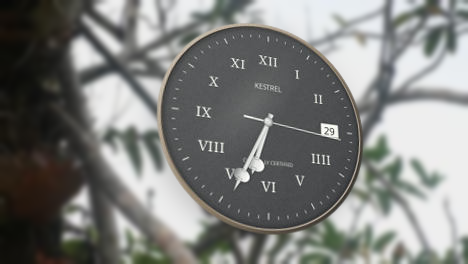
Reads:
{"hour": 6, "minute": 34, "second": 16}
